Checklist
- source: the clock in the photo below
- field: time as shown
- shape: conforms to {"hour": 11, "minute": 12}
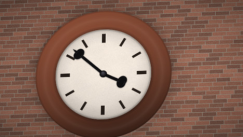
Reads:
{"hour": 3, "minute": 52}
